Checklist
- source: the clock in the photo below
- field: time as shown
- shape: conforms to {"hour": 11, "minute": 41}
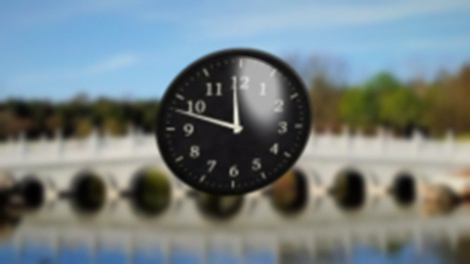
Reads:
{"hour": 11, "minute": 48}
